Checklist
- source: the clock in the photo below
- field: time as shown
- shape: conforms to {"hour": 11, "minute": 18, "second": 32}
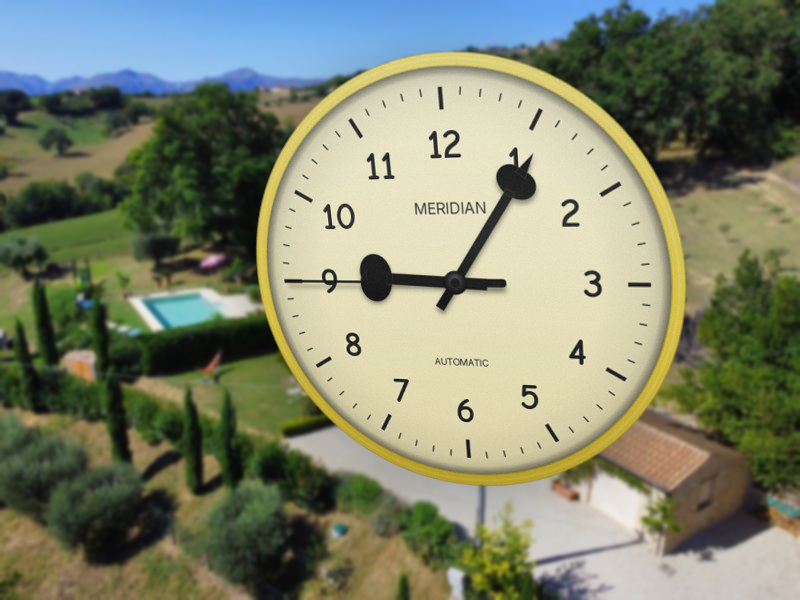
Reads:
{"hour": 9, "minute": 5, "second": 45}
